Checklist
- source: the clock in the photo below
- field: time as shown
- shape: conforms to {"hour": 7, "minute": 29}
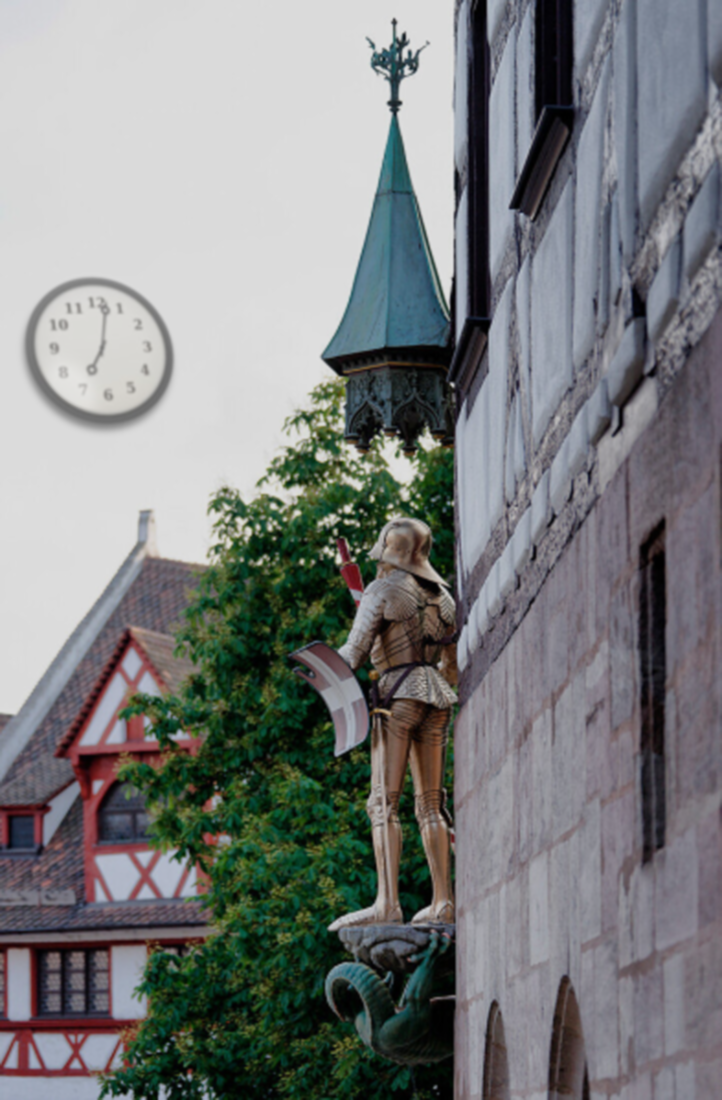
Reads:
{"hour": 7, "minute": 2}
